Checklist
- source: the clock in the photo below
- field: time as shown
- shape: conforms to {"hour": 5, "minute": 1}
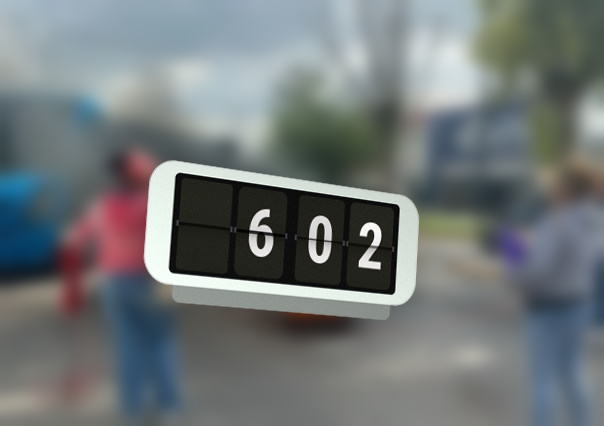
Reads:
{"hour": 6, "minute": 2}
